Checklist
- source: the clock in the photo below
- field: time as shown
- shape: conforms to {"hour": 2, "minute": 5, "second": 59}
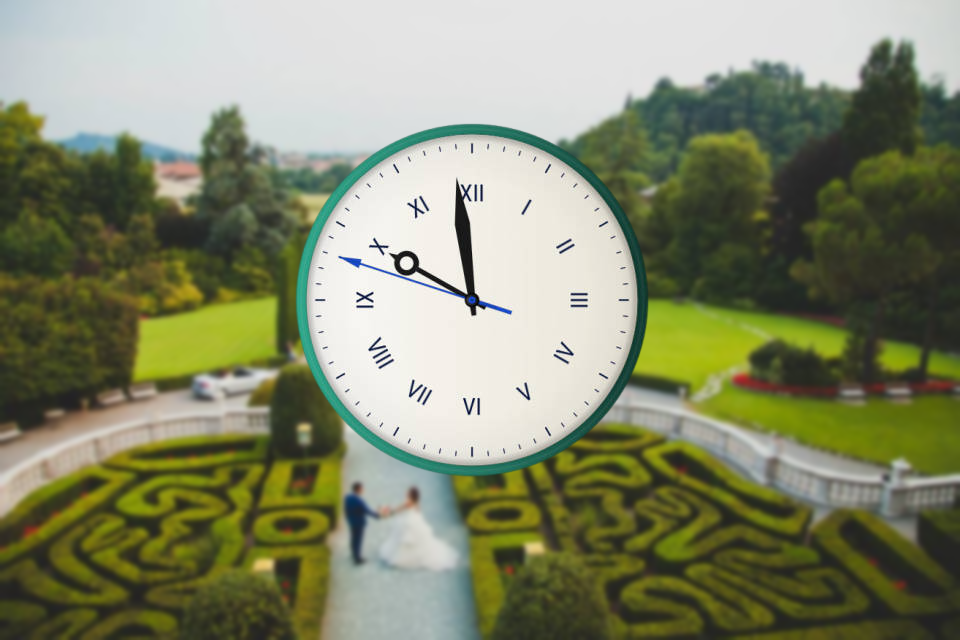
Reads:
{"hour": 9, "minute": 58, "second": 48}
